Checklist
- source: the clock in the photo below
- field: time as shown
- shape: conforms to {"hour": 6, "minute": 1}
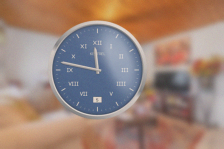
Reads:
{"hour": 11, "minute": 47}
